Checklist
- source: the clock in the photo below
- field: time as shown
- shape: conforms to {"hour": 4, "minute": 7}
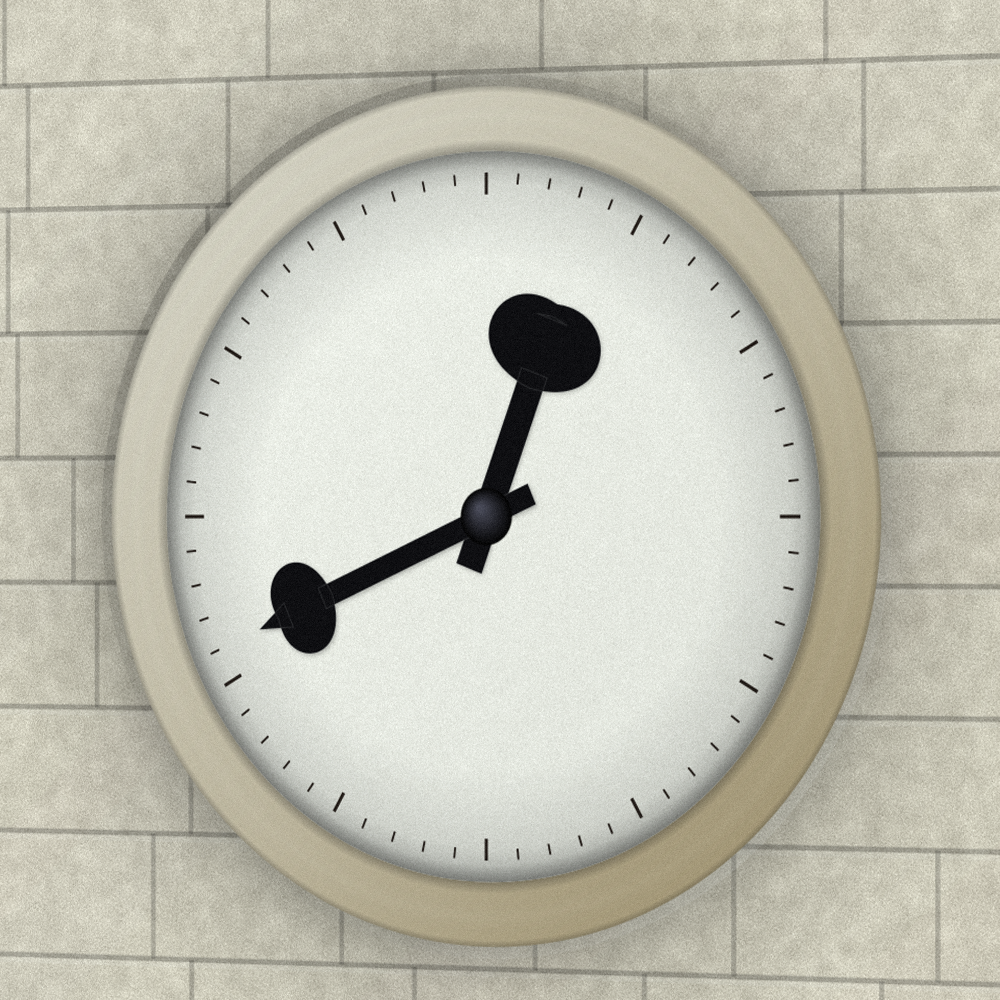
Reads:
{"hour": 12, "minute": 41}
